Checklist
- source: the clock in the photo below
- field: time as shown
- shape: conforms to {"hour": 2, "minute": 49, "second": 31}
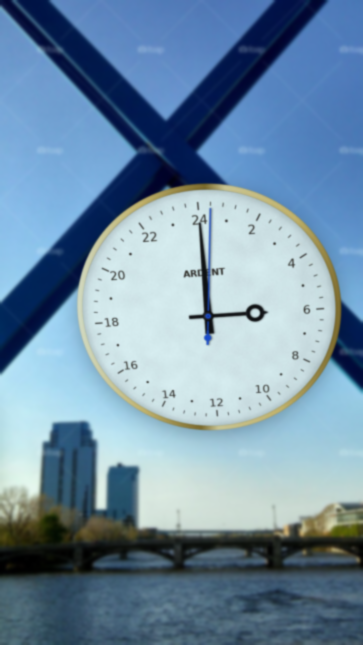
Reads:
{"hour": 6, "minute": 0, "second": 1}
